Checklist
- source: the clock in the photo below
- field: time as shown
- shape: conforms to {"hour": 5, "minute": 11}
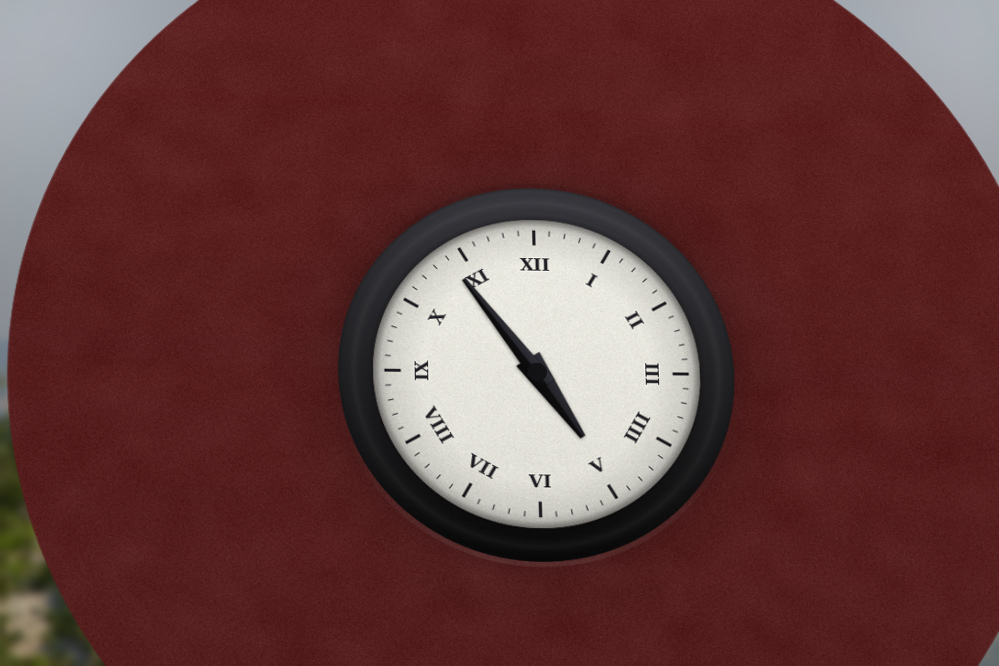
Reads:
{"hour": 4, "minute": 54}
